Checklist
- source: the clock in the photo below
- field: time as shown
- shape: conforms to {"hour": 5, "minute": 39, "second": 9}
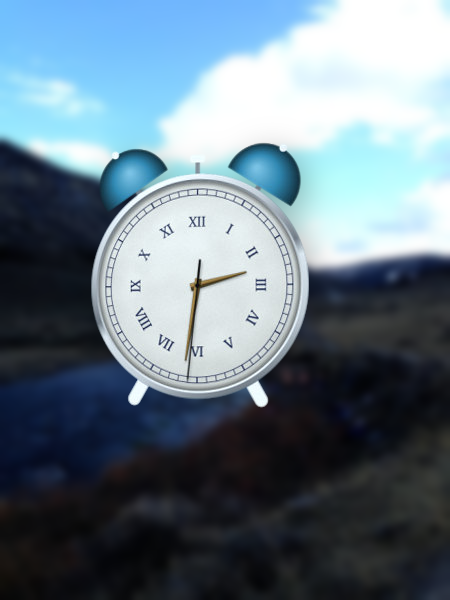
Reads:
{"hour": 2, "minute": 31, "second": 31}
